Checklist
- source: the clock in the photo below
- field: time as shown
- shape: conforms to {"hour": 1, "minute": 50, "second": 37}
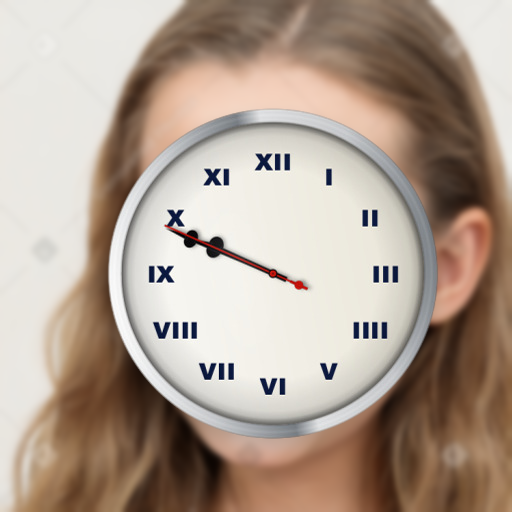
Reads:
{"hour": 9, "minute": 48, "second": 49}
